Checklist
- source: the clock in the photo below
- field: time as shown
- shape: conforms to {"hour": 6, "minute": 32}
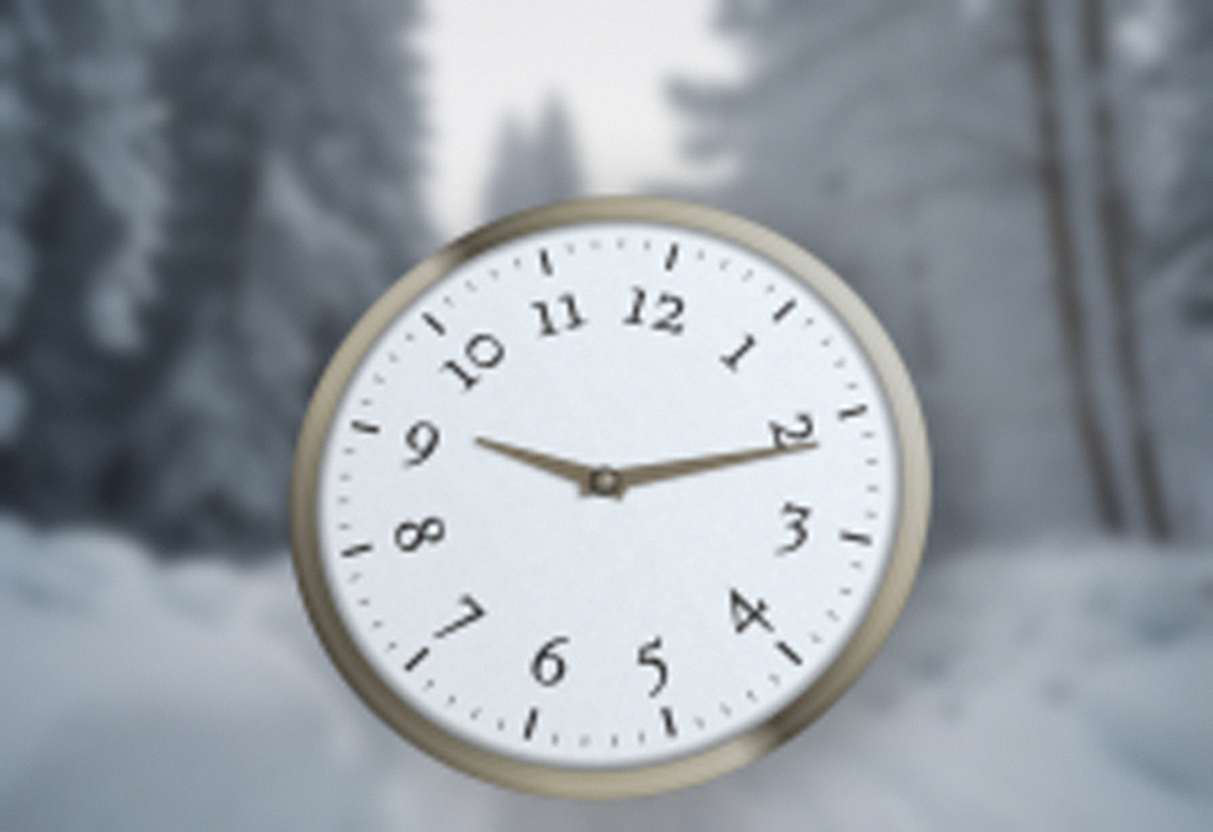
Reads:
{"hour": 9, "minute": 11}
